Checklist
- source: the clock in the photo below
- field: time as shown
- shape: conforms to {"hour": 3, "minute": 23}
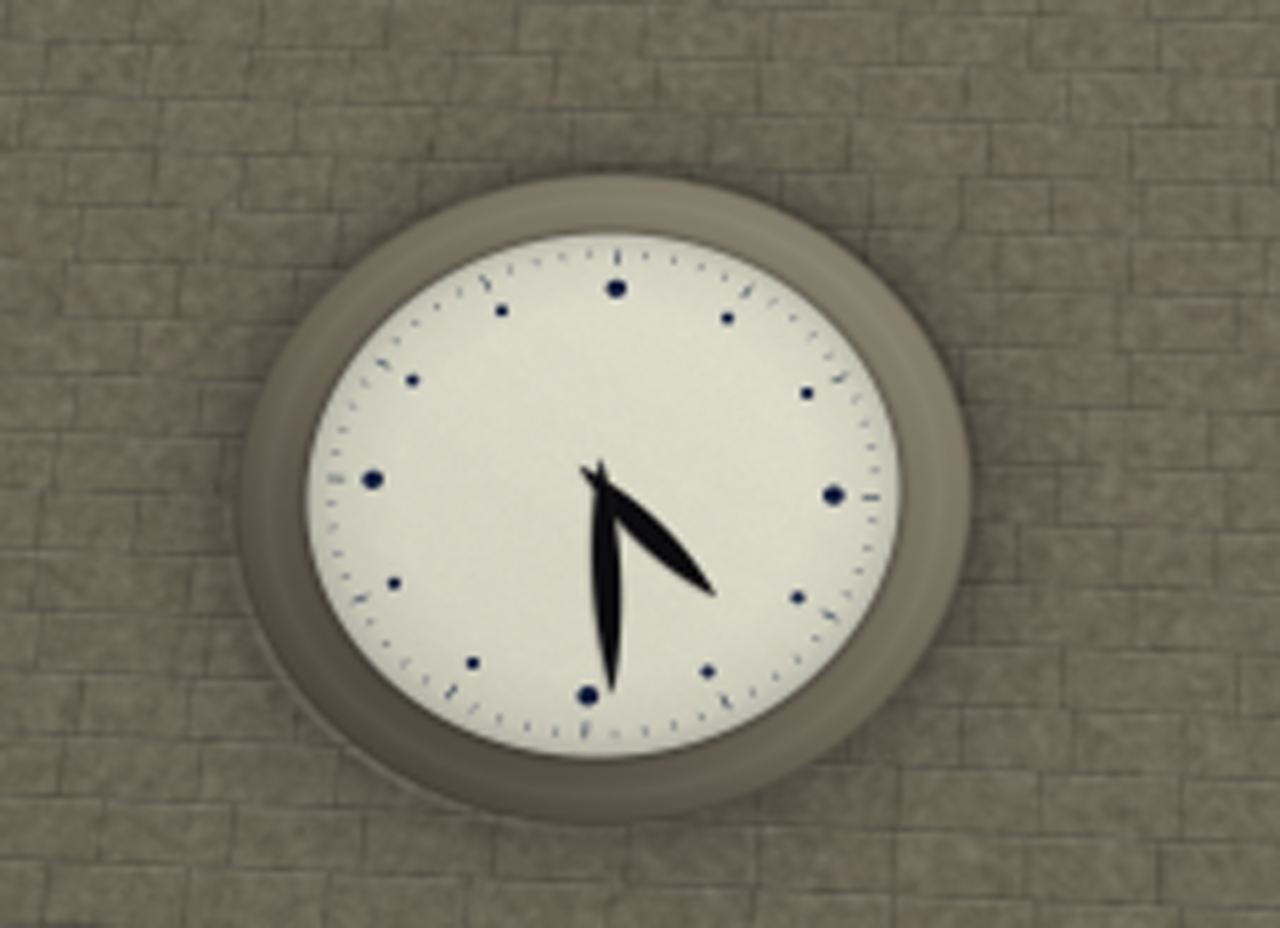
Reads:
{"hour": 4, "minute": 29}
